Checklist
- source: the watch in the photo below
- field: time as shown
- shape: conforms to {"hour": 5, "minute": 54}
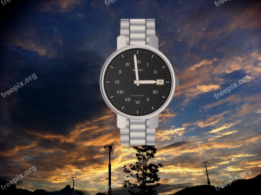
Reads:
{"hour": 2, "minute": 59}
